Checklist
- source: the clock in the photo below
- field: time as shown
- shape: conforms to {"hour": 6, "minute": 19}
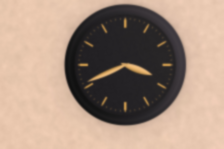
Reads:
{"hour": 3, "minute": 41}
